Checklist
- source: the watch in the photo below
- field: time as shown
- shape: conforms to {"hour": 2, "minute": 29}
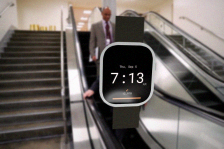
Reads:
{"hour": 7, "minute": 13}
